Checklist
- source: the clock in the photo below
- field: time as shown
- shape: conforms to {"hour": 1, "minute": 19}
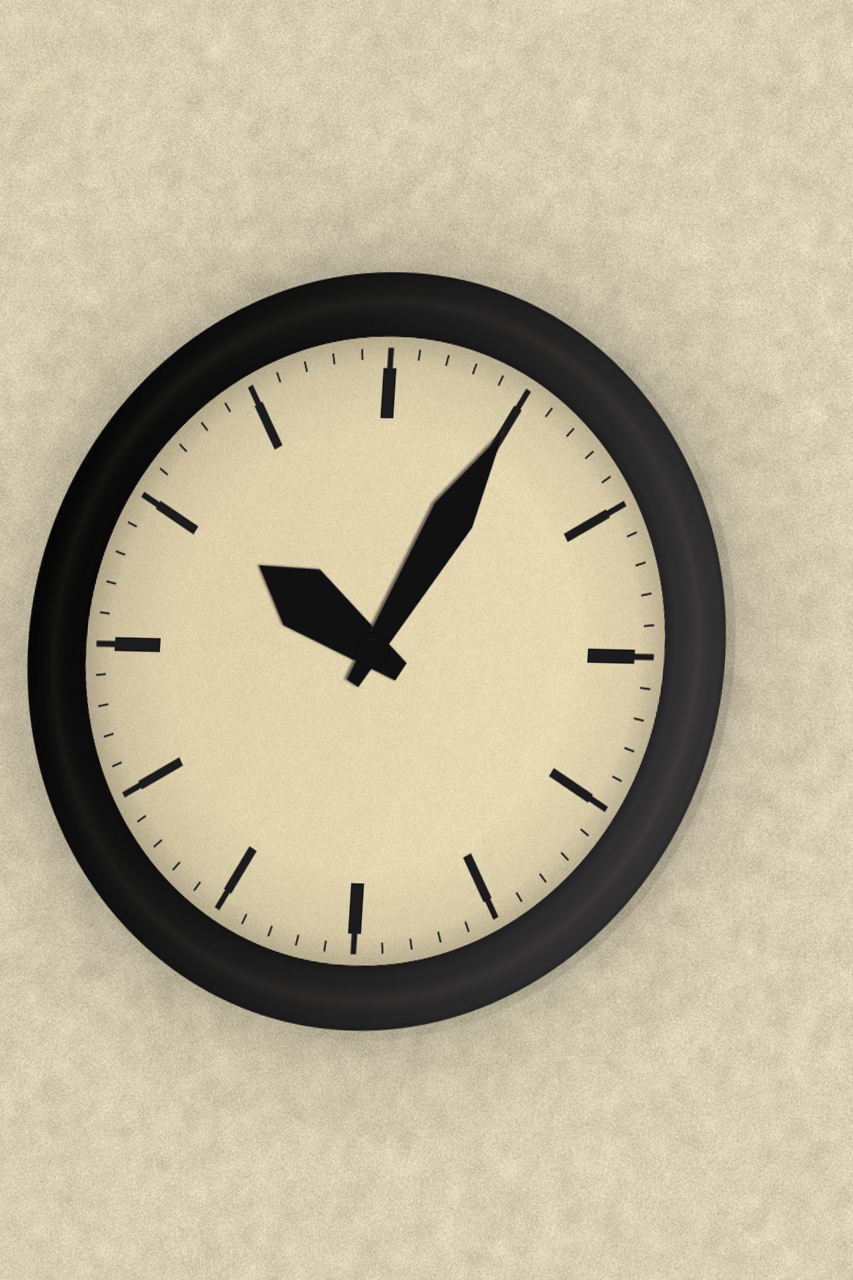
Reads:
{"hour": 10, "minute": 5}
